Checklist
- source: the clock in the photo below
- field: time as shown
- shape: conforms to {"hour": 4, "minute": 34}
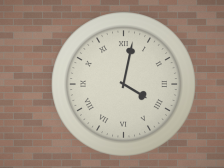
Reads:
{"hour": 4, "minute": 2}
